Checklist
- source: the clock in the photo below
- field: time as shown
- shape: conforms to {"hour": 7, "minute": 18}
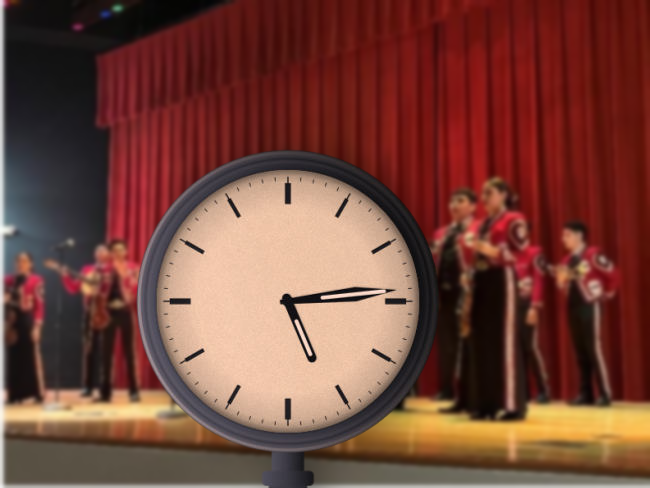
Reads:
{"hour": 5, "minute": 14}
